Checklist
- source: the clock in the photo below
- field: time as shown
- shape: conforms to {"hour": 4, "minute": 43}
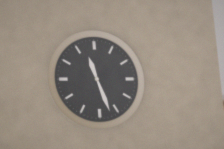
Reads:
{"hour": 11, "minute": 27}
